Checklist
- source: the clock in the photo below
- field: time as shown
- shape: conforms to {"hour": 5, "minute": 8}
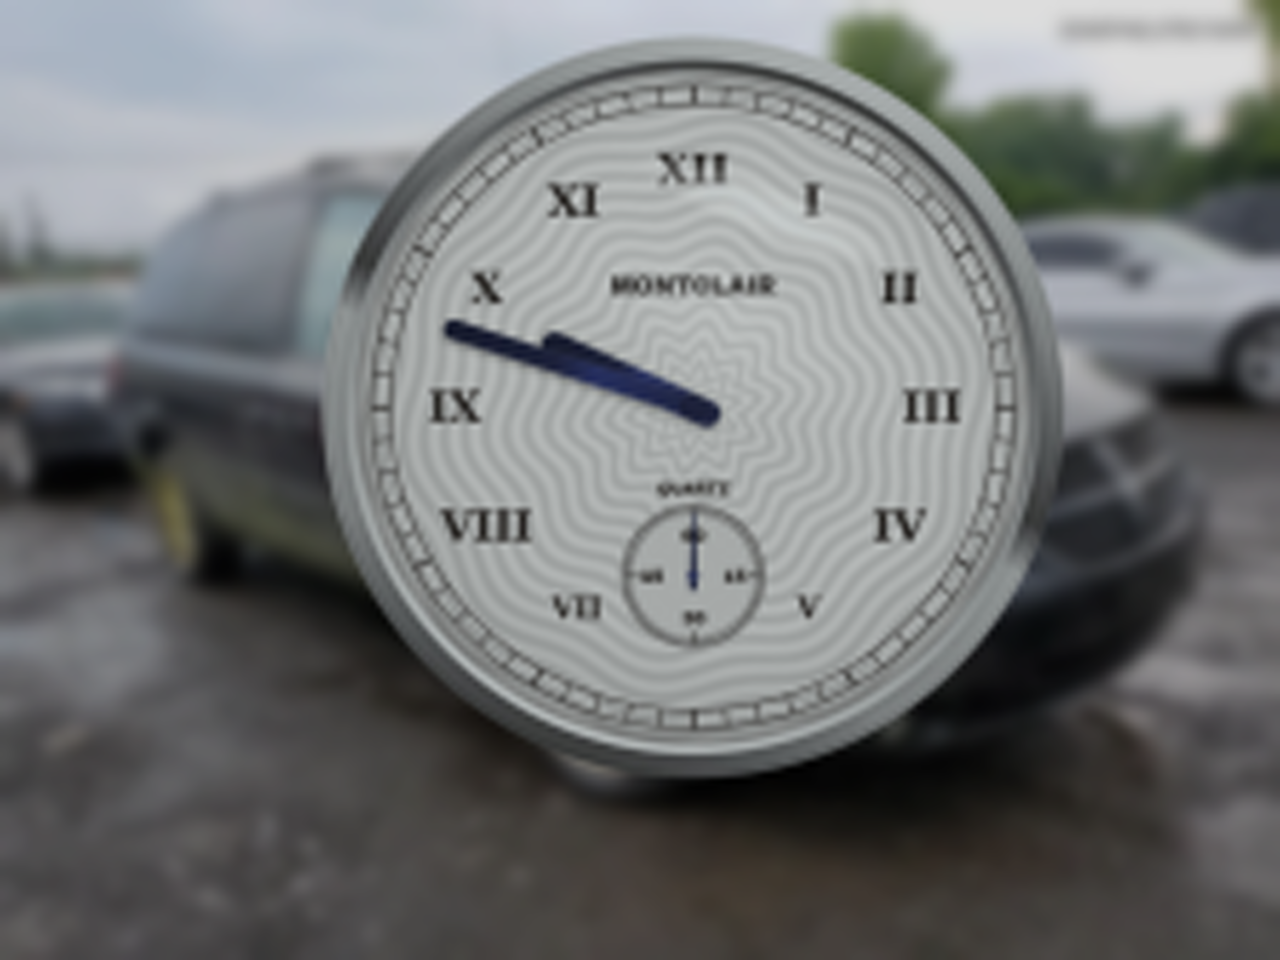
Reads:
{"hour": 9, "minute": 48}
